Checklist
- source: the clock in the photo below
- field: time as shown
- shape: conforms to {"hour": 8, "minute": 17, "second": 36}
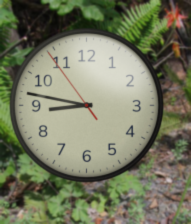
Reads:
{"hour": 8, "minute": 46, "second": 54}
